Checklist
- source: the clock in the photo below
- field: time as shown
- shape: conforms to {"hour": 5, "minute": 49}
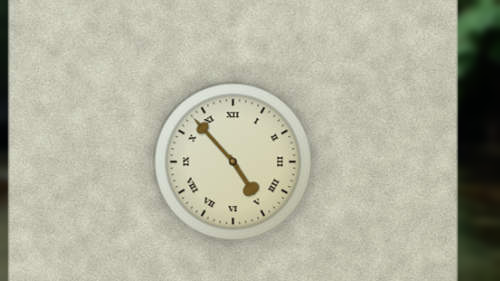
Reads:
{"hour": 4, "minute": 53}
